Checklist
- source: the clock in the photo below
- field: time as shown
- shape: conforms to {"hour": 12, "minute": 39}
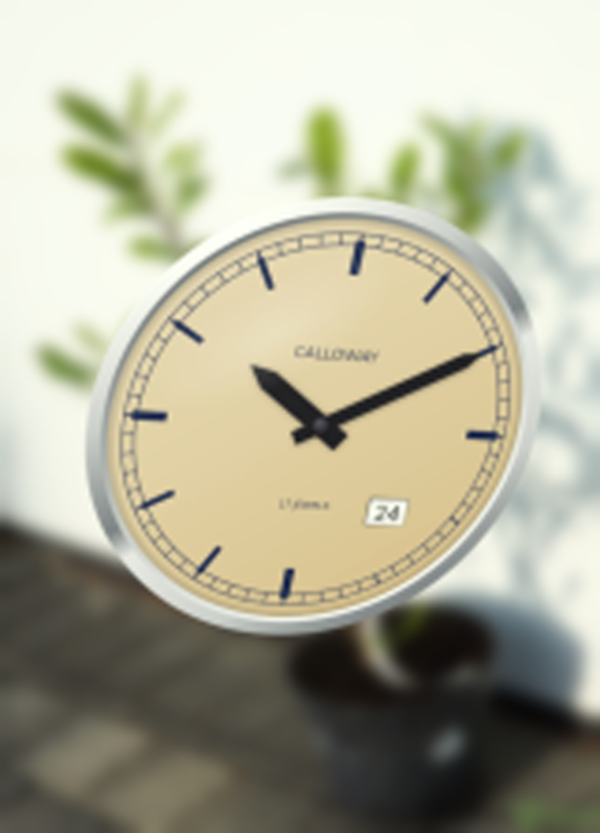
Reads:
{"hour": 10, "minute": 10}
